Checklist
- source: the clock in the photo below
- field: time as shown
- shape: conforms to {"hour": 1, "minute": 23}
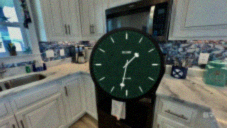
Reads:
{"hour": 1, "minute": 32}
